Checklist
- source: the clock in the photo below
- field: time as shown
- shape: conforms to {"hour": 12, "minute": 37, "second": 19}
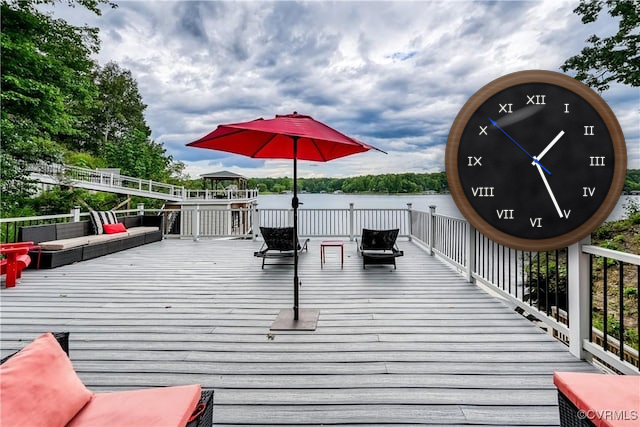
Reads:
{"hour": 1, "minute": 25, "second": 52}
